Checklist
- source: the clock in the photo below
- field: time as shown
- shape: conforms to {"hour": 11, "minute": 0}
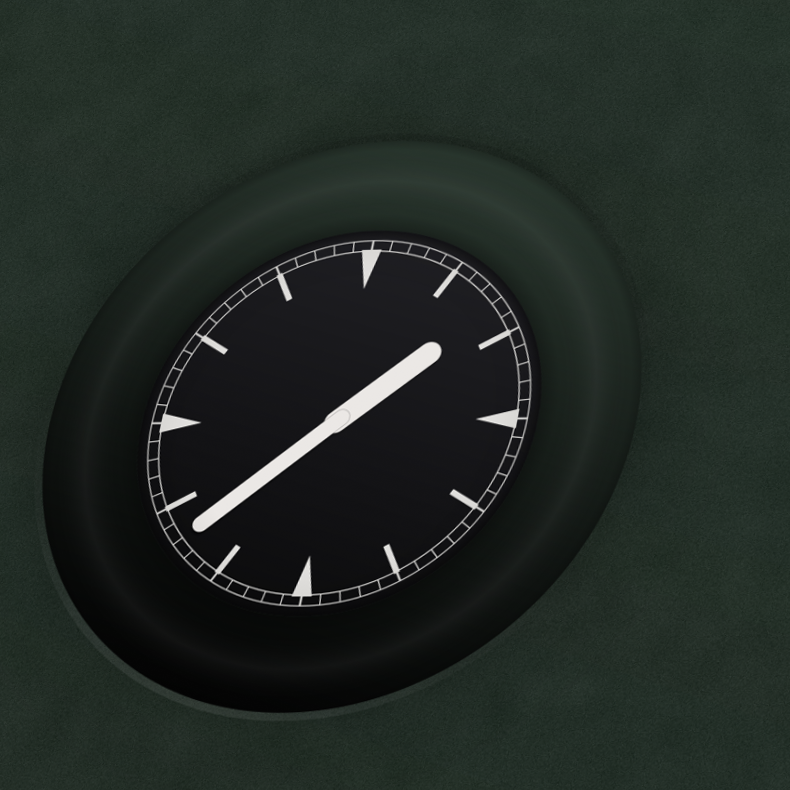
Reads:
{"hour": 1, "minute": 38}
